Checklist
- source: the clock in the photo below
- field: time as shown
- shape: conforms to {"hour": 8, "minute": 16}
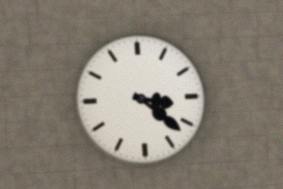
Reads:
{"hour": 3, "minute": 22}
